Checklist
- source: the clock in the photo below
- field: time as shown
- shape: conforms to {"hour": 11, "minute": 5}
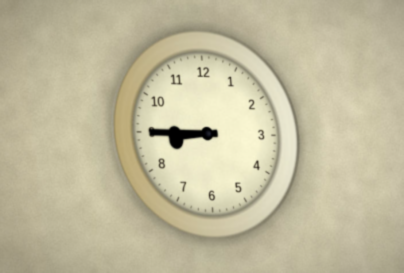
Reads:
{"hour": 8, "minute": 45}
